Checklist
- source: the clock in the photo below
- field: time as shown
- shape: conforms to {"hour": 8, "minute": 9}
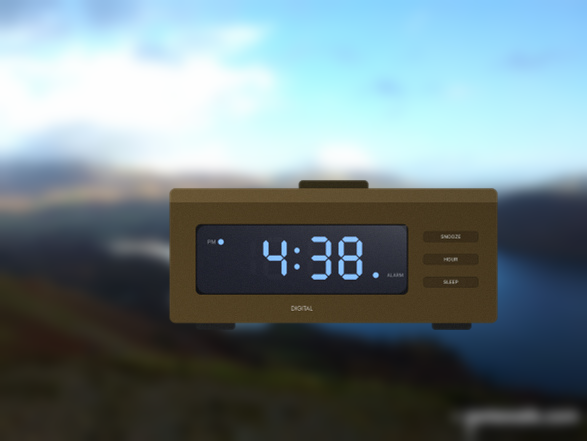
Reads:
{"hour": 4, "minute": 38}
